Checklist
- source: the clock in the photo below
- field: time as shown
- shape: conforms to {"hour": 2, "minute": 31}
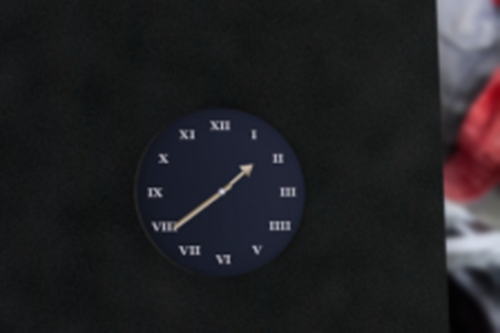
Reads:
{"hour": 1, "minute": 39}
